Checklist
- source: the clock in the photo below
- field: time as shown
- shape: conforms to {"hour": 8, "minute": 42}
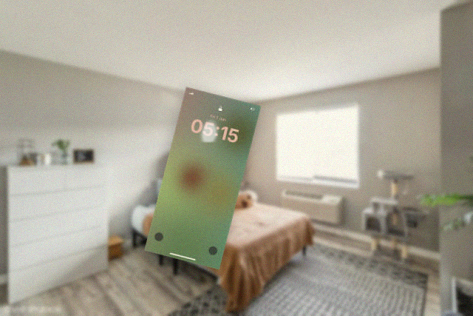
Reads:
{"hour": 5, "minute": 15}
